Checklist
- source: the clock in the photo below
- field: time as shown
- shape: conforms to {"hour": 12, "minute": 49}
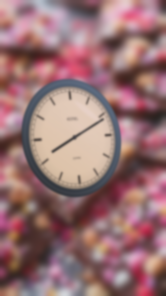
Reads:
{"hour": 8, "minute": 11}
